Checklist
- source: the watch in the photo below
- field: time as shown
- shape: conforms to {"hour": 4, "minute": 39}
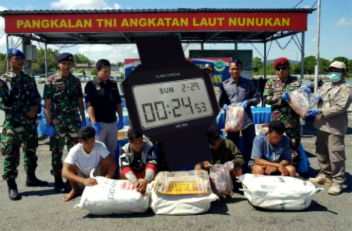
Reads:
{"hour": 0, "minute": 24}
